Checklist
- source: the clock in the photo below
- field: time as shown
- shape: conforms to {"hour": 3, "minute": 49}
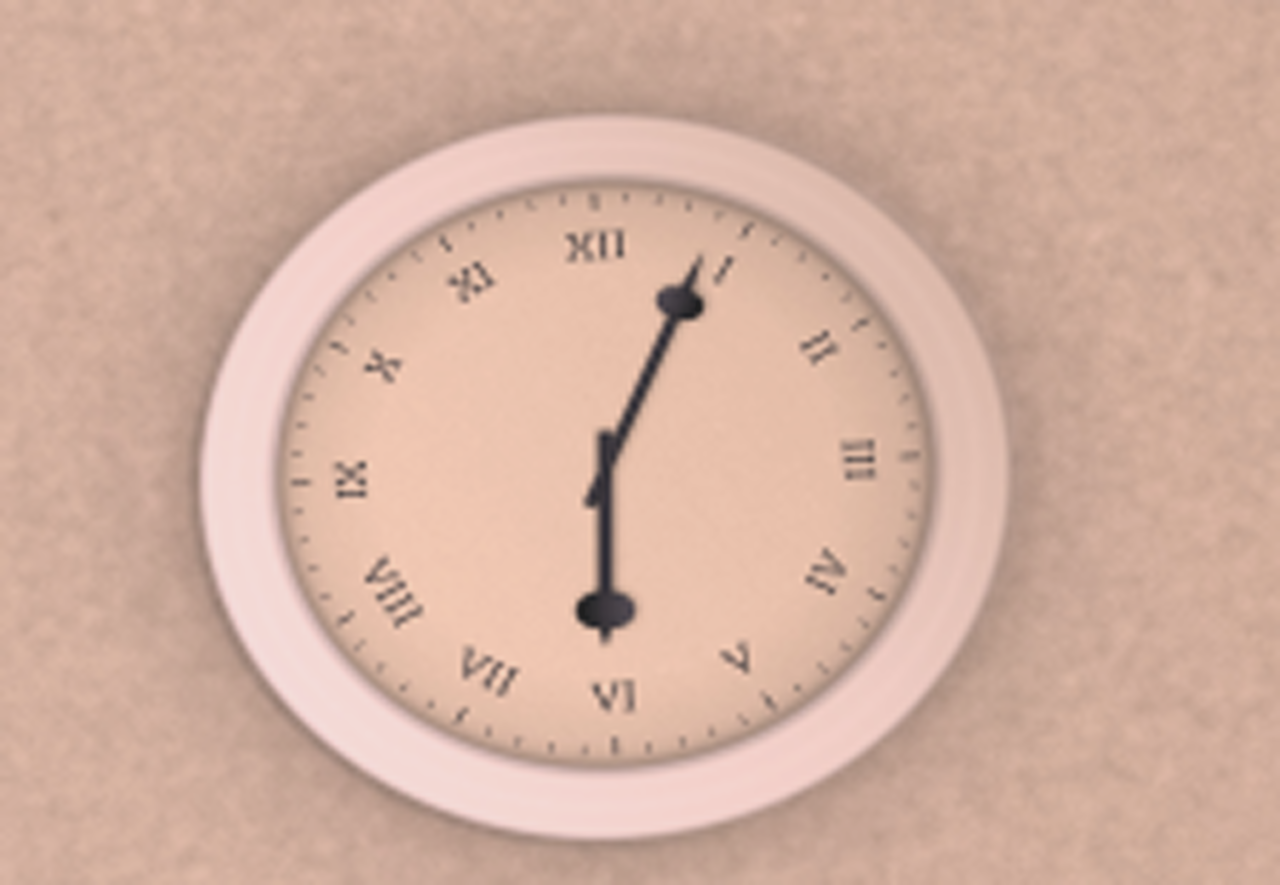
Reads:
{"hour": 6, "minute": 4}
